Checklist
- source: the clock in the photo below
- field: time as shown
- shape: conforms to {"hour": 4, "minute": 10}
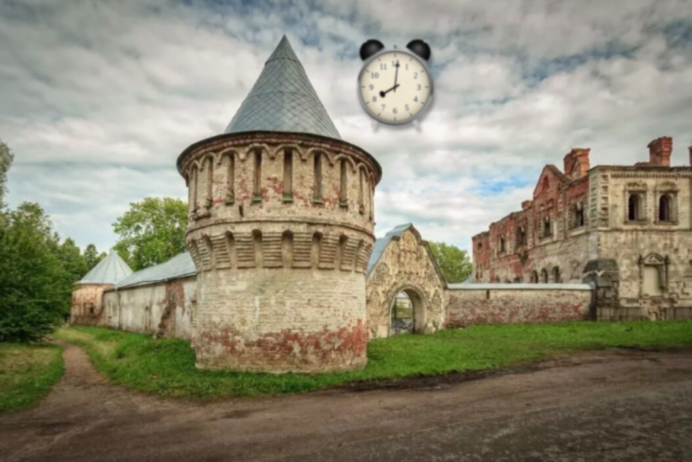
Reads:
{"hour": 8, "minute": 1}
